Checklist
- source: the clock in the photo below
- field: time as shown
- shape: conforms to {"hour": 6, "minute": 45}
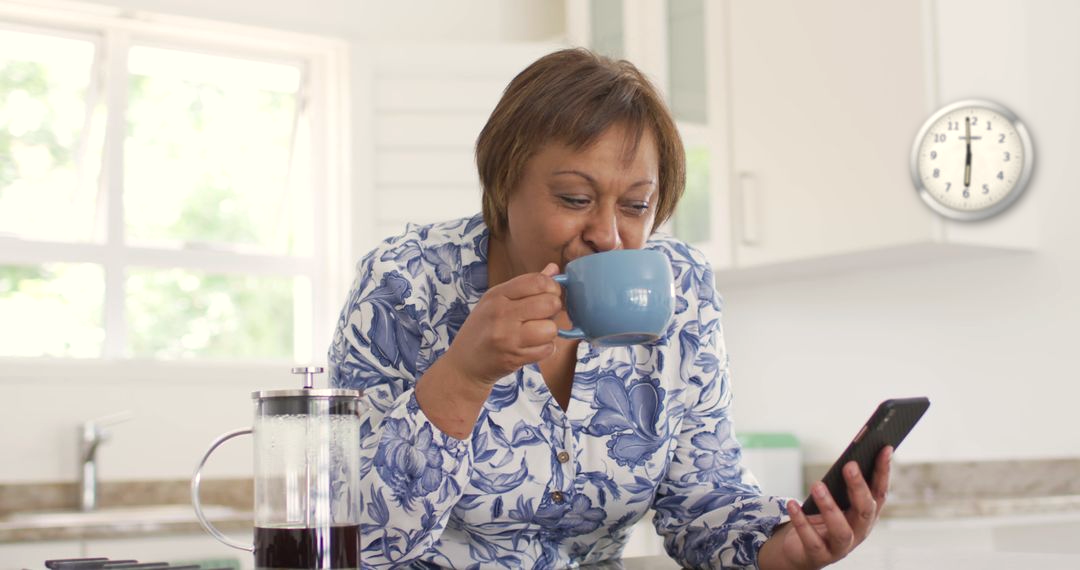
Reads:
{"hour": 5, "minute": 59}
